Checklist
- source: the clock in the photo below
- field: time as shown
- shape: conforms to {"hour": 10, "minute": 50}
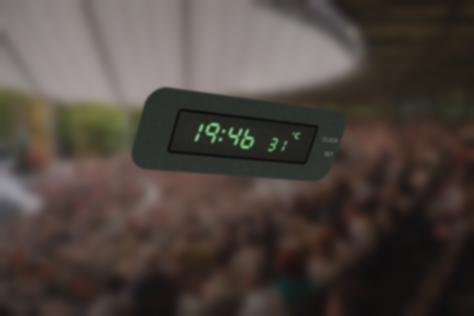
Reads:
{"hour": 19, "minute": 46}
